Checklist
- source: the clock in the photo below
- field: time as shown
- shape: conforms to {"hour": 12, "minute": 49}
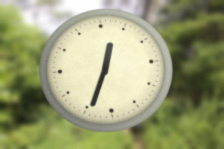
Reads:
{"hour": 12, "minute": 34}
